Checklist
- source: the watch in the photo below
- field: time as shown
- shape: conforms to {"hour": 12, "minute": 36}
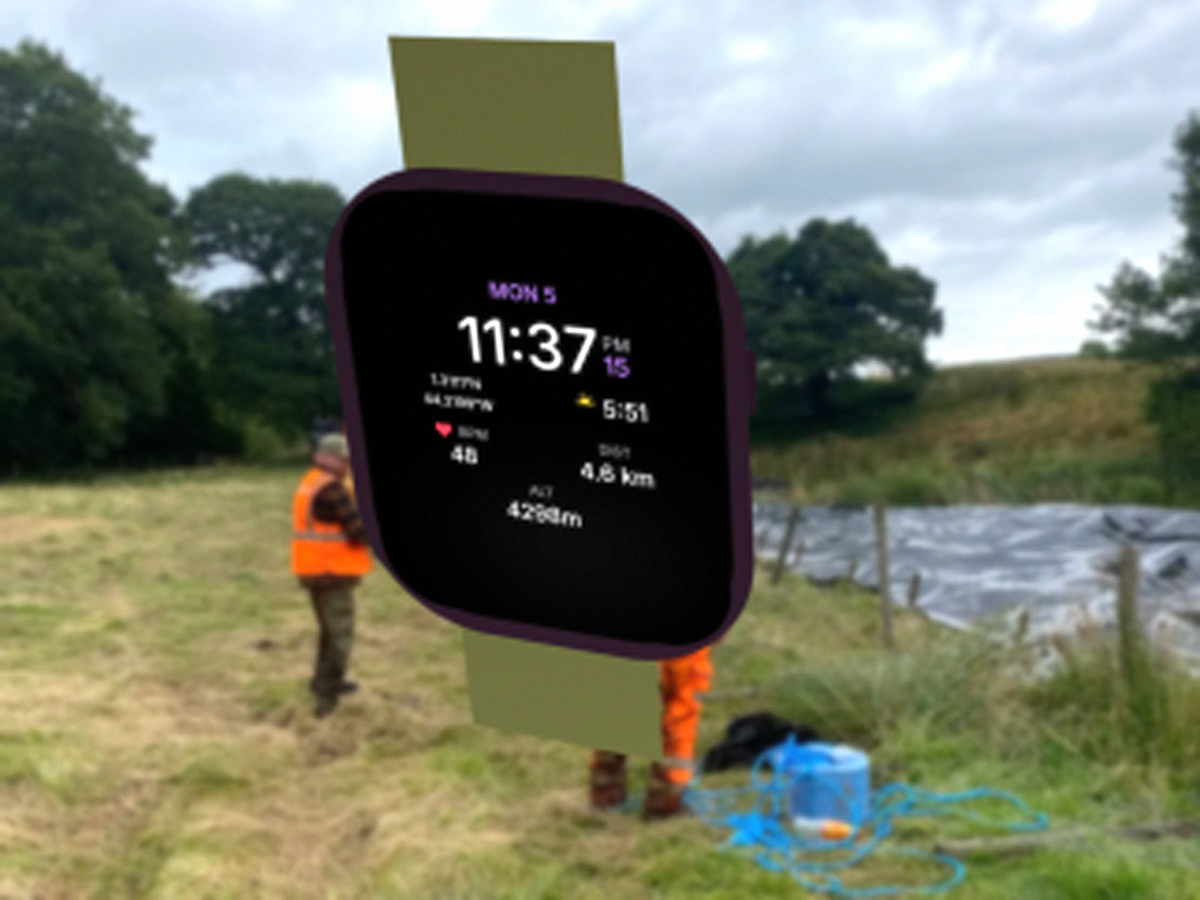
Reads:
{"hour": 11, "minute": 37}
